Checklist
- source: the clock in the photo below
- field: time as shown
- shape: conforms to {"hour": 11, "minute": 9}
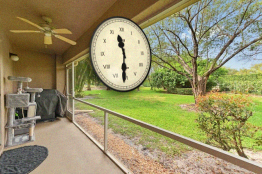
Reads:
{"hour": 11, "minute": 31}
